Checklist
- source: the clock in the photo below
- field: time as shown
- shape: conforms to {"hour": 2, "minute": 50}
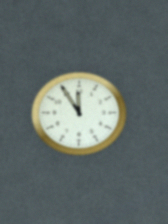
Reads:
{"hour": 11, "minute": 55}
